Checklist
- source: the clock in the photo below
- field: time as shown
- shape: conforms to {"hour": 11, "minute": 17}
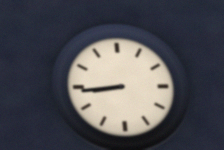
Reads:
{"hour": 8, "minute": 44}
